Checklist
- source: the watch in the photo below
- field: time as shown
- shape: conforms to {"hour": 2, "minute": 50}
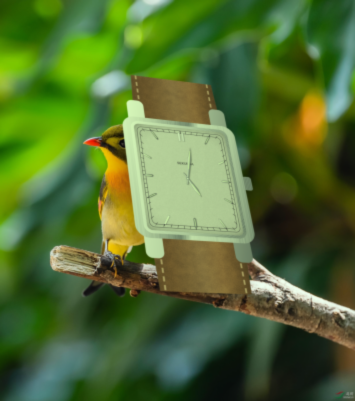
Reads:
{"hour": 5, "minute": 2}
